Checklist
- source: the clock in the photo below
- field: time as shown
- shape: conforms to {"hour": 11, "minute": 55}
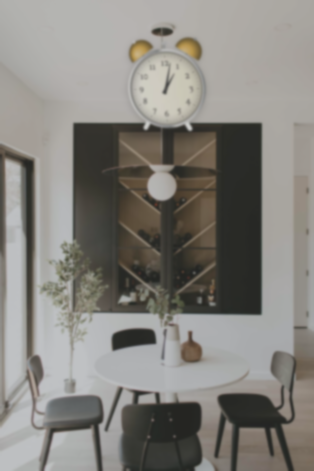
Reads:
{"hour": 1, "minute": 2}
